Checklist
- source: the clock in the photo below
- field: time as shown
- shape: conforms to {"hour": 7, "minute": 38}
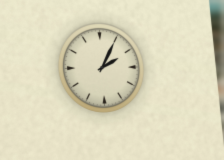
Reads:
{"hour": 2, "minute": 5}
